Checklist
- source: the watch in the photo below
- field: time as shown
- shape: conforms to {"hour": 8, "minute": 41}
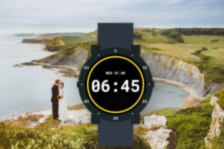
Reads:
{"hour": 6, "minute": 45}
